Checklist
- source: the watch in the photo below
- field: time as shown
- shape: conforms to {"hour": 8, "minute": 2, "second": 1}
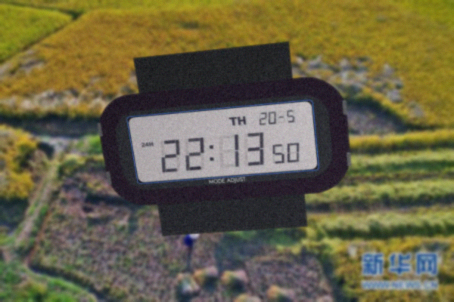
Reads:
{"hour": 22, "minute": 13, "second": 50}
